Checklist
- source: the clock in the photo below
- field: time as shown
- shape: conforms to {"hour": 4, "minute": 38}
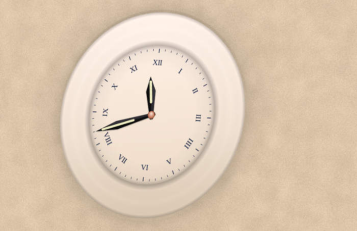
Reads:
{"hour": 11, "minute": 42}
